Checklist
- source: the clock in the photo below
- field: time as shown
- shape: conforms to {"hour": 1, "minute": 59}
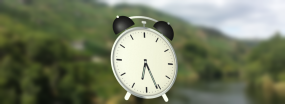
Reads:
{"hour": 6, "minute": 26}
